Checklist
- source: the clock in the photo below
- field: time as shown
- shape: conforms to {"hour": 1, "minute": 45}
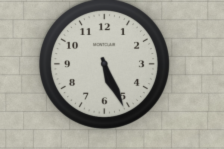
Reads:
{"hour": 5, "minute": 26}
